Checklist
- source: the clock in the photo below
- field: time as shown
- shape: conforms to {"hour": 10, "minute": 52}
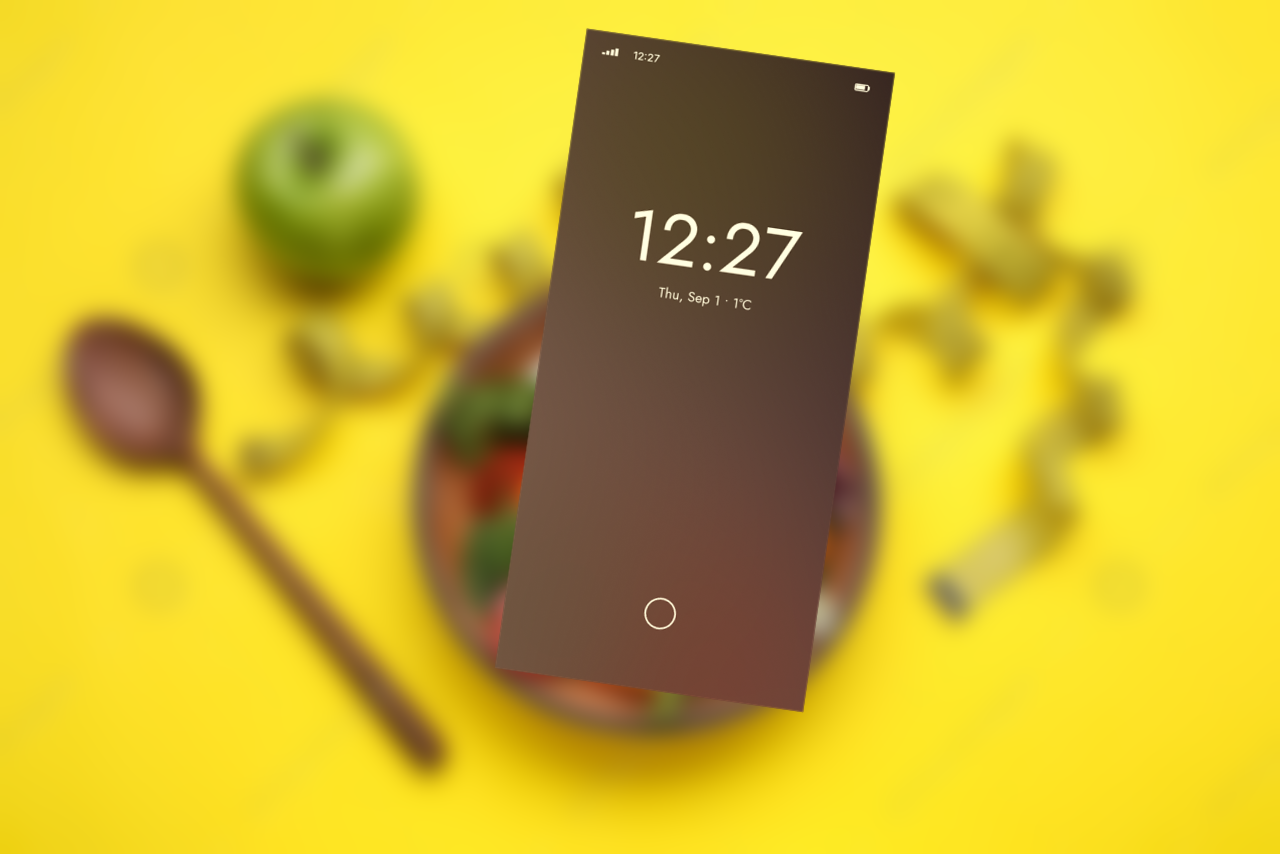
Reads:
{"hour": 12, "minute": 27}
